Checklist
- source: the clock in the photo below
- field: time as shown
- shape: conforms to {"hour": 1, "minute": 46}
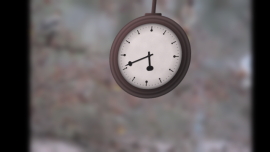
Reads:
{"hour": 5, "minute": 41}
